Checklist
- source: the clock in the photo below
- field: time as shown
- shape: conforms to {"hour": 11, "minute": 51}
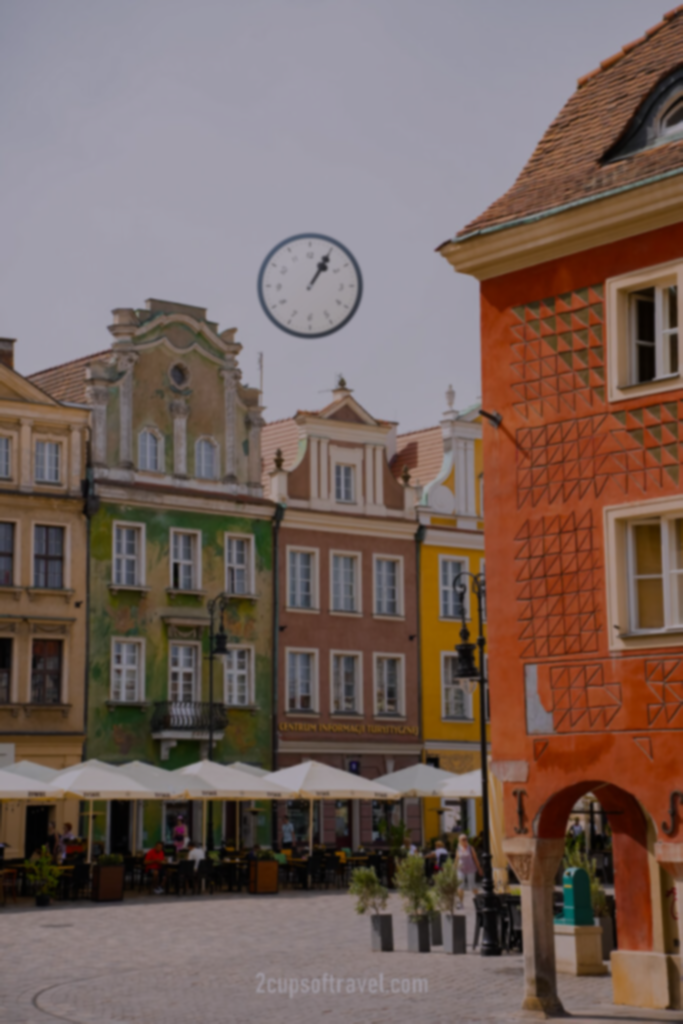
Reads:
{"hour": 1, "minute": 5}
